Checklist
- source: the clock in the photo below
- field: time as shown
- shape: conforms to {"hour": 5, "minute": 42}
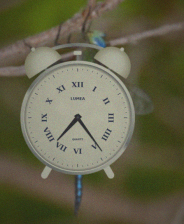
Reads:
{"hour": 7, "minute": 24}
